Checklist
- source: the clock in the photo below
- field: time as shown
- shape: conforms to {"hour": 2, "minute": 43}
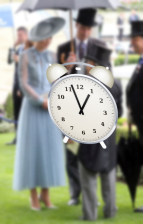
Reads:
{"hour": 12, "minute": 57}
